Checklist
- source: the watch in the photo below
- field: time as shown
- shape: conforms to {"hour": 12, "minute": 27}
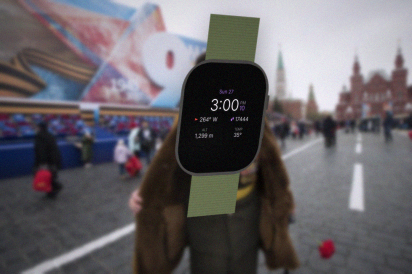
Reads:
{"hour": 3, "minute": 0}
